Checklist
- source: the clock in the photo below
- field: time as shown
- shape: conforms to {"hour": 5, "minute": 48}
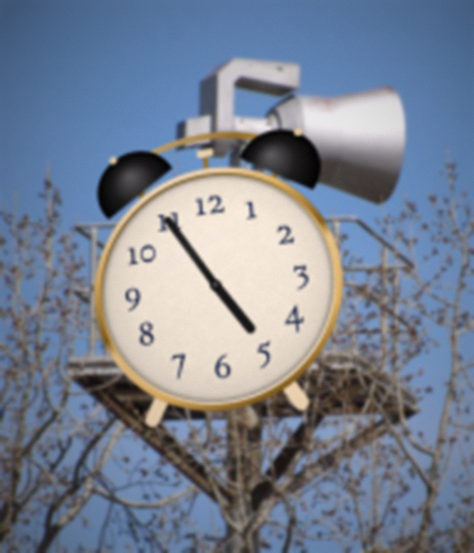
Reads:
{"hour": 4, "minute": 55}
